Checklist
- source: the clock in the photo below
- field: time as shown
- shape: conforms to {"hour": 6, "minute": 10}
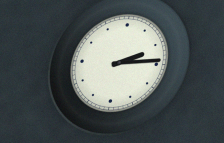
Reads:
{"hour": 2, "minute": 14}
